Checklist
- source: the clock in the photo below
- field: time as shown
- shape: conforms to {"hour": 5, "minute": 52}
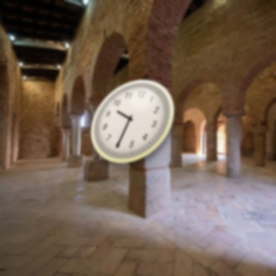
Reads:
{"hour": 9, "minute": 30}
